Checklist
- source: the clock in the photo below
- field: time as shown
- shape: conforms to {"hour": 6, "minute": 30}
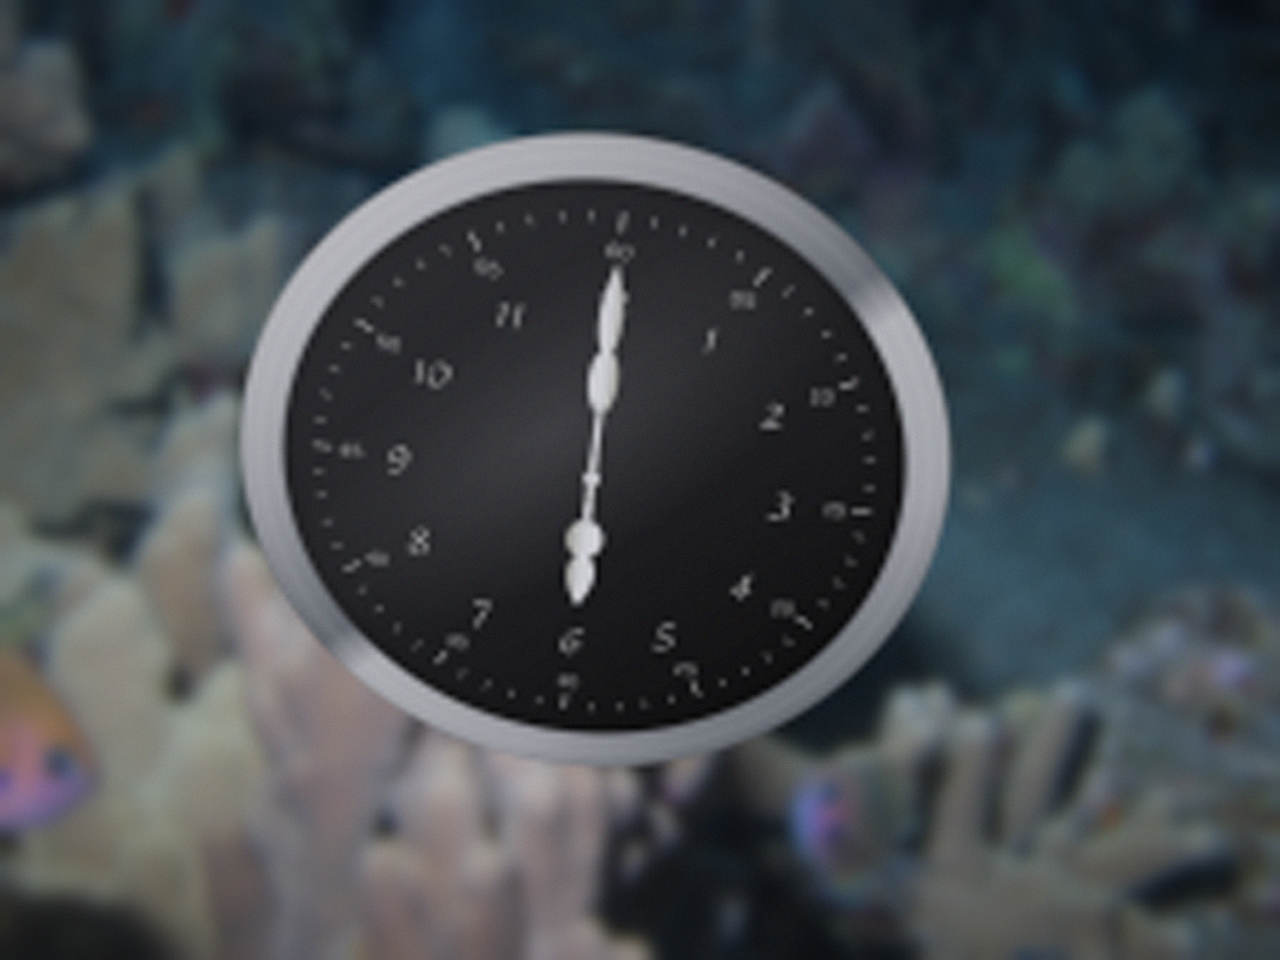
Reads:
{"hour": 6, "minute": 0}
